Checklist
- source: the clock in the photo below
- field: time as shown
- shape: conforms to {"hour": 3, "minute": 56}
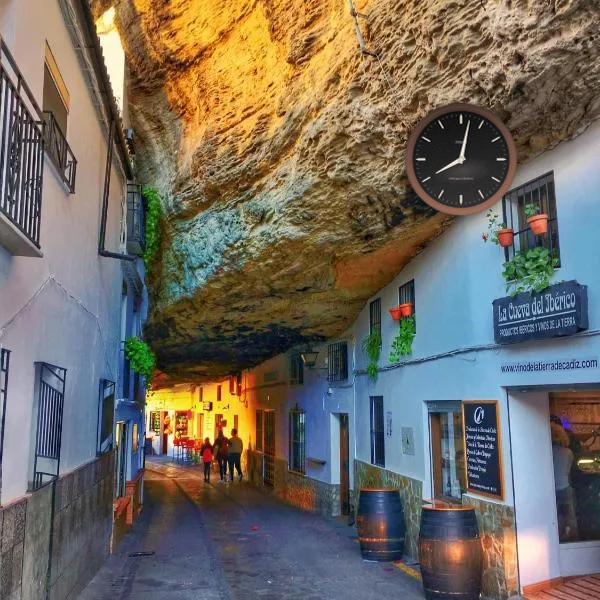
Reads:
{"hour": 8, "minute": 2}
